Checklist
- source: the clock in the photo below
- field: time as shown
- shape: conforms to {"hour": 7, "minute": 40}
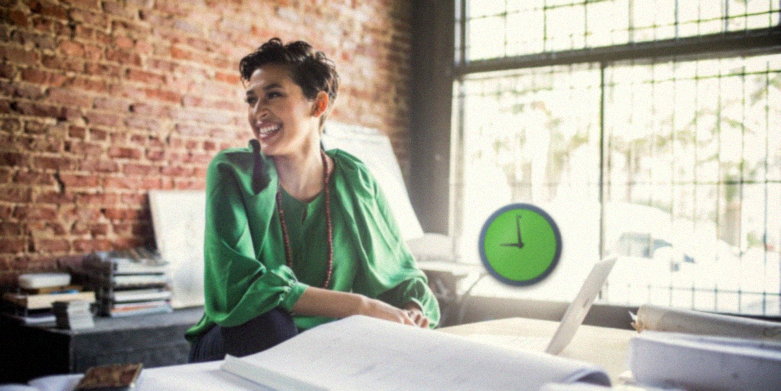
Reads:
{"hour": 8, "minute": 59}
